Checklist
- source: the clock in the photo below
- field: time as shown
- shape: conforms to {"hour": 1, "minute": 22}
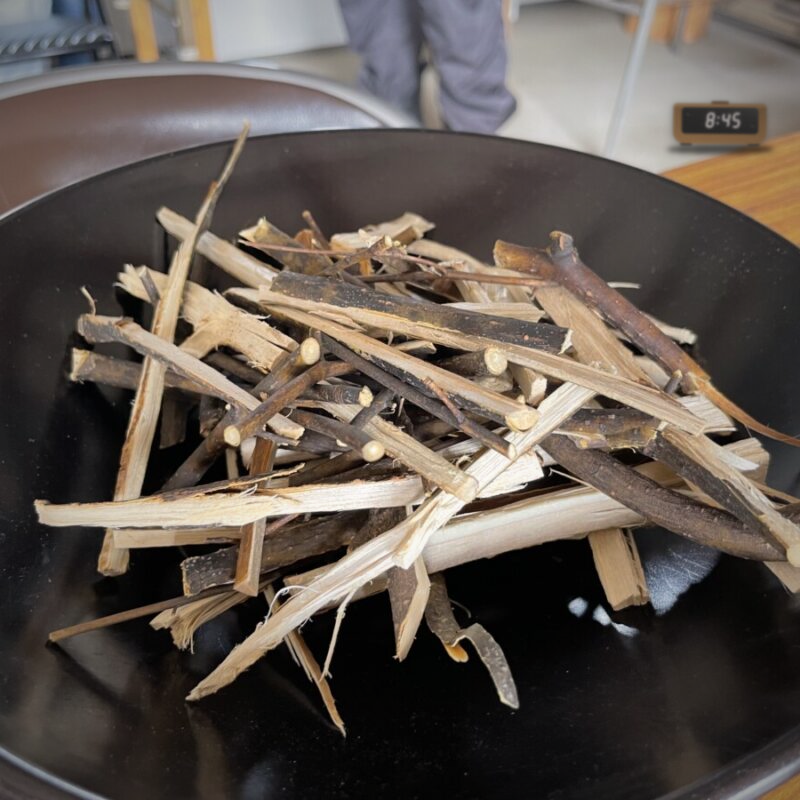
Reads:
{"hour": 8, "minute": 45}
